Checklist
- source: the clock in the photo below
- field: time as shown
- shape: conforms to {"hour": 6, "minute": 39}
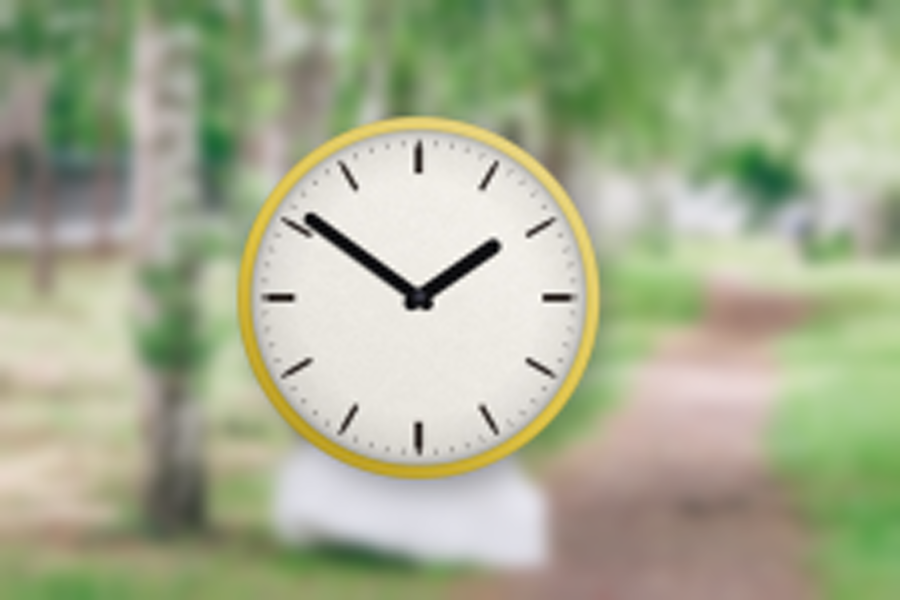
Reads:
{"hour": 1, "minute": 51}
